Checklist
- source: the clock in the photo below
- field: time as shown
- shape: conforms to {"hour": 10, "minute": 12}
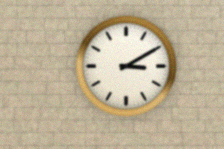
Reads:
{"hour": 3, "minute": 10}
